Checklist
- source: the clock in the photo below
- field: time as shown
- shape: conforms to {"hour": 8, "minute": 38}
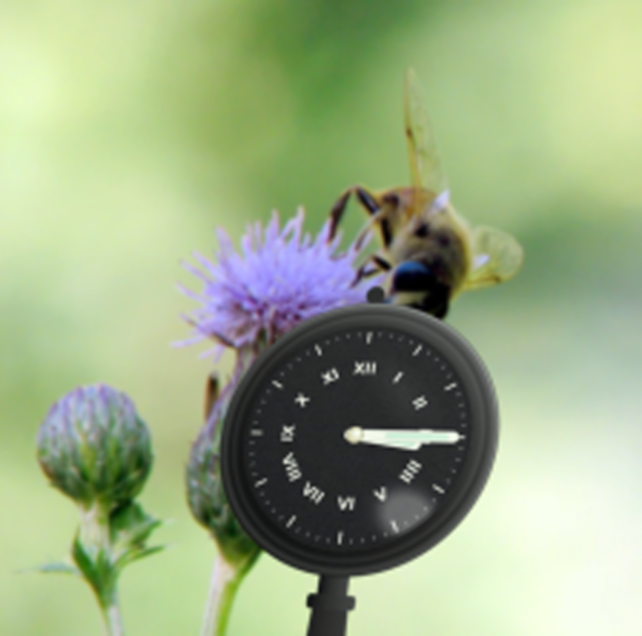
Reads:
{"hour": 3, "minute": 15}
